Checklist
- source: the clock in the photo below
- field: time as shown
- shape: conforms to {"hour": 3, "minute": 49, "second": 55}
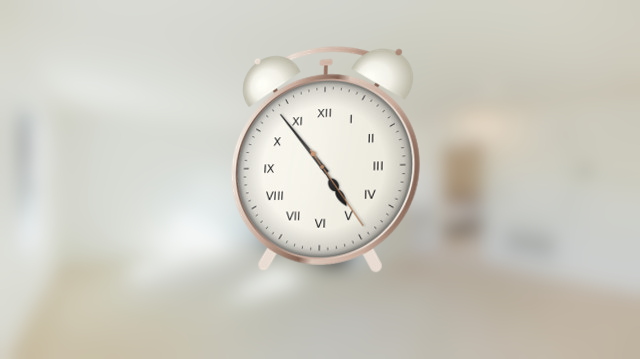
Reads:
{"hour": 4, "minute": 53, "second": 24}
